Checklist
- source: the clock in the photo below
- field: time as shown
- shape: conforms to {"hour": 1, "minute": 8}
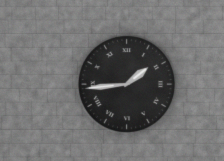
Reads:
{"hour": 1, "minute": 44}
